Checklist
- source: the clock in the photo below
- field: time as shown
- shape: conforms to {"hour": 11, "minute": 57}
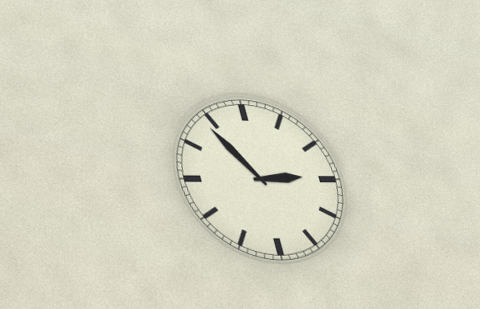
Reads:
{"hour": 2, "minute": 54}
